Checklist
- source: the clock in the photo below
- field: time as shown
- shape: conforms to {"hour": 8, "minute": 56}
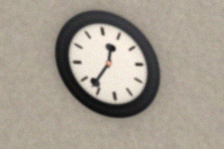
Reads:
{"hour": 12, "minute": 37}
